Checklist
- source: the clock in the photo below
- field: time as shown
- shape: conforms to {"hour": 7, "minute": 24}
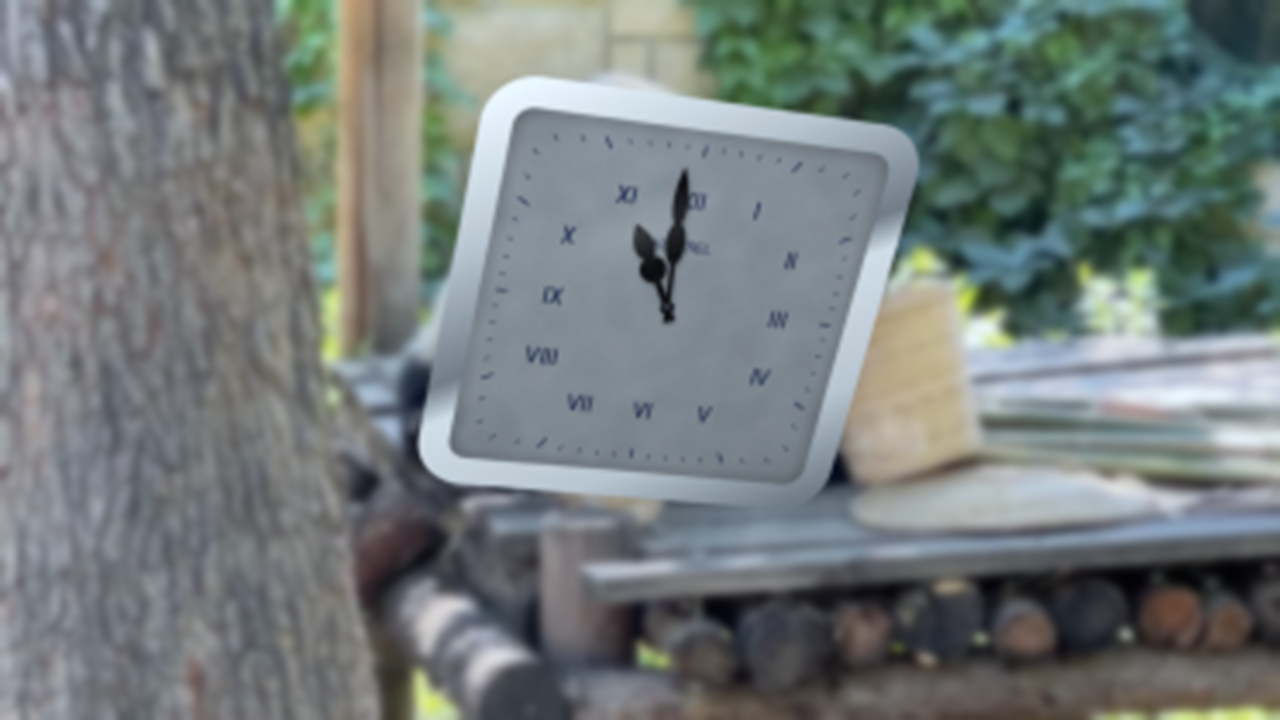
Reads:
{"hour": 10, "minute": 59}
